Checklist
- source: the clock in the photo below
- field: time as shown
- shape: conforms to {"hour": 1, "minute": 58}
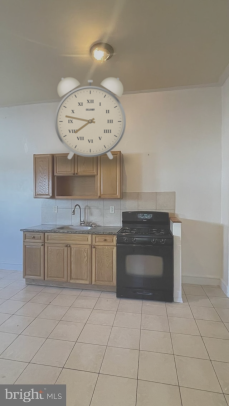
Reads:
{"hour": 7, "minute": 47}
